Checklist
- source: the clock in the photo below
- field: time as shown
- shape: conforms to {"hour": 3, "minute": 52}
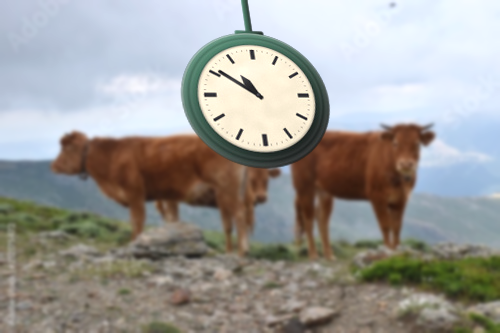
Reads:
{"hour": 10, "minute": 51}
